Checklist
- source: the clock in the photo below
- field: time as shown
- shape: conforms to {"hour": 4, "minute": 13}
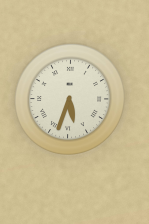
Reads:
{"hour": 5, "minute": 33}
